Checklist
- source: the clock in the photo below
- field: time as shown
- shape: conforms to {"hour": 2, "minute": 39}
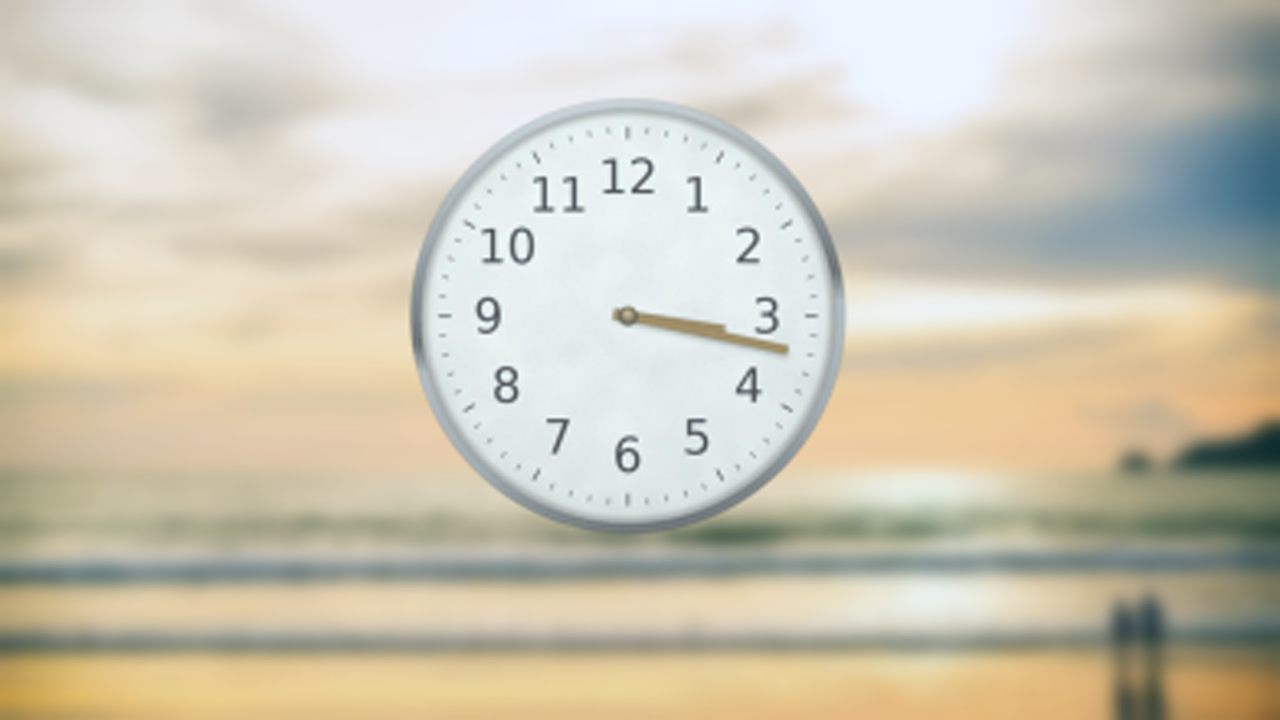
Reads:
{"hour": 3, "minute": 17}
